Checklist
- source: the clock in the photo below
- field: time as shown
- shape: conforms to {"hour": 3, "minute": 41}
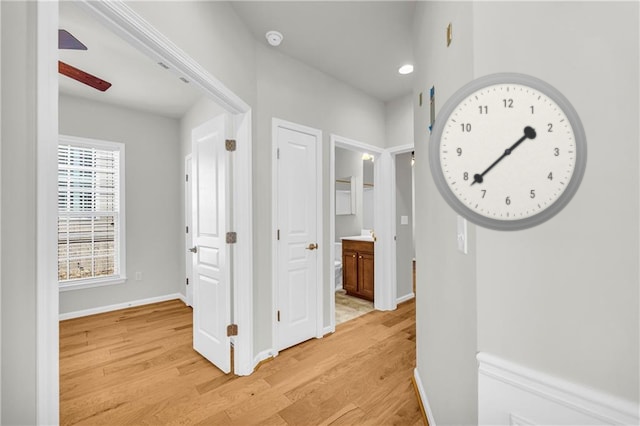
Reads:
{"hour": 1, "minute": 38}
